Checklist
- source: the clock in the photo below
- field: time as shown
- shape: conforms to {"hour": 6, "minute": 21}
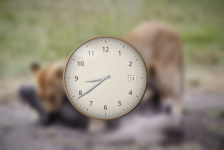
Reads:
{"hour": 8, "minute": 39}
